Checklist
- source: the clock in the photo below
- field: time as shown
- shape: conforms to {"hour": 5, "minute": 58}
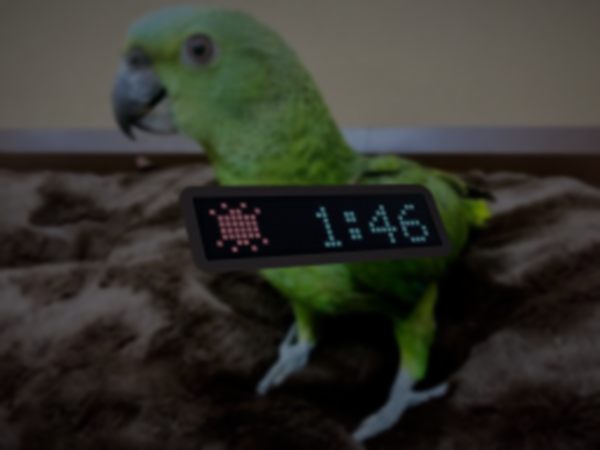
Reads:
{"hour": 1, "minute": 46}
